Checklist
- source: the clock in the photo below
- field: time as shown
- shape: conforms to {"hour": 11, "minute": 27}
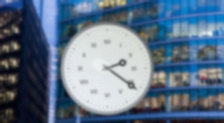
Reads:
{"hour": 2, "minute": 21}
